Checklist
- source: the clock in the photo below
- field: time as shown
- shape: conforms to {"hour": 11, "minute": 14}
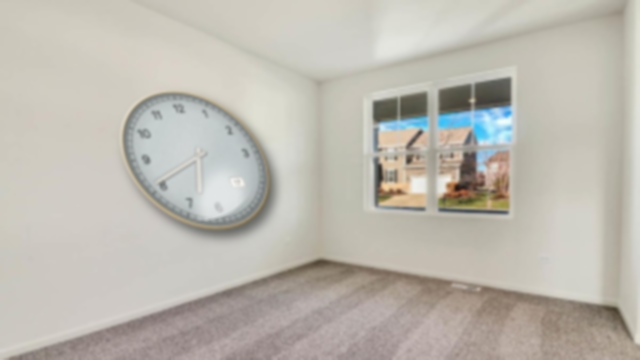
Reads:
{"hour": 6, "minute": 41}
